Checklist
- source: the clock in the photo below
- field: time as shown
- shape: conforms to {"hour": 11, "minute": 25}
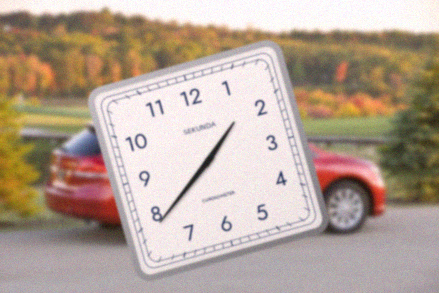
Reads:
{"hour": 1, "minute": 39}
